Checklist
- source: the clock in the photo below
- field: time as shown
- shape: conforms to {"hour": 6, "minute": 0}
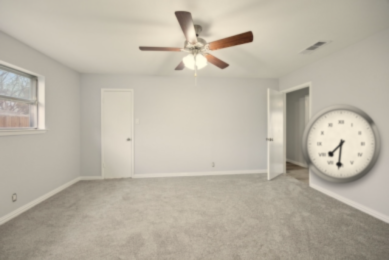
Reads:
{"hour": 7, "minute": 31}
